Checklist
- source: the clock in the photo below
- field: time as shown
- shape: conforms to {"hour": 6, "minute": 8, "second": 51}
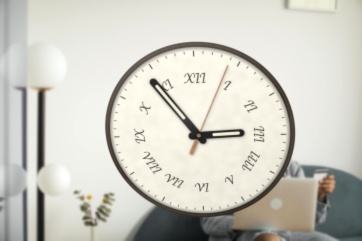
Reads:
{"hour": 2, "minute": 54, "second": 4}
